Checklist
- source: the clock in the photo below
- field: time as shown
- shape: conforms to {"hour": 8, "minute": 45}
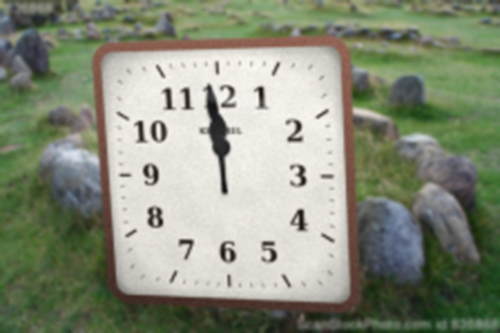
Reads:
{"hour": 11, "minute": 59}
